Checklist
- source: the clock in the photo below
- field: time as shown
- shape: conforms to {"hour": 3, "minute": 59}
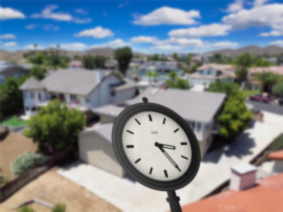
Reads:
{"hour": 3, "minute": 25}
